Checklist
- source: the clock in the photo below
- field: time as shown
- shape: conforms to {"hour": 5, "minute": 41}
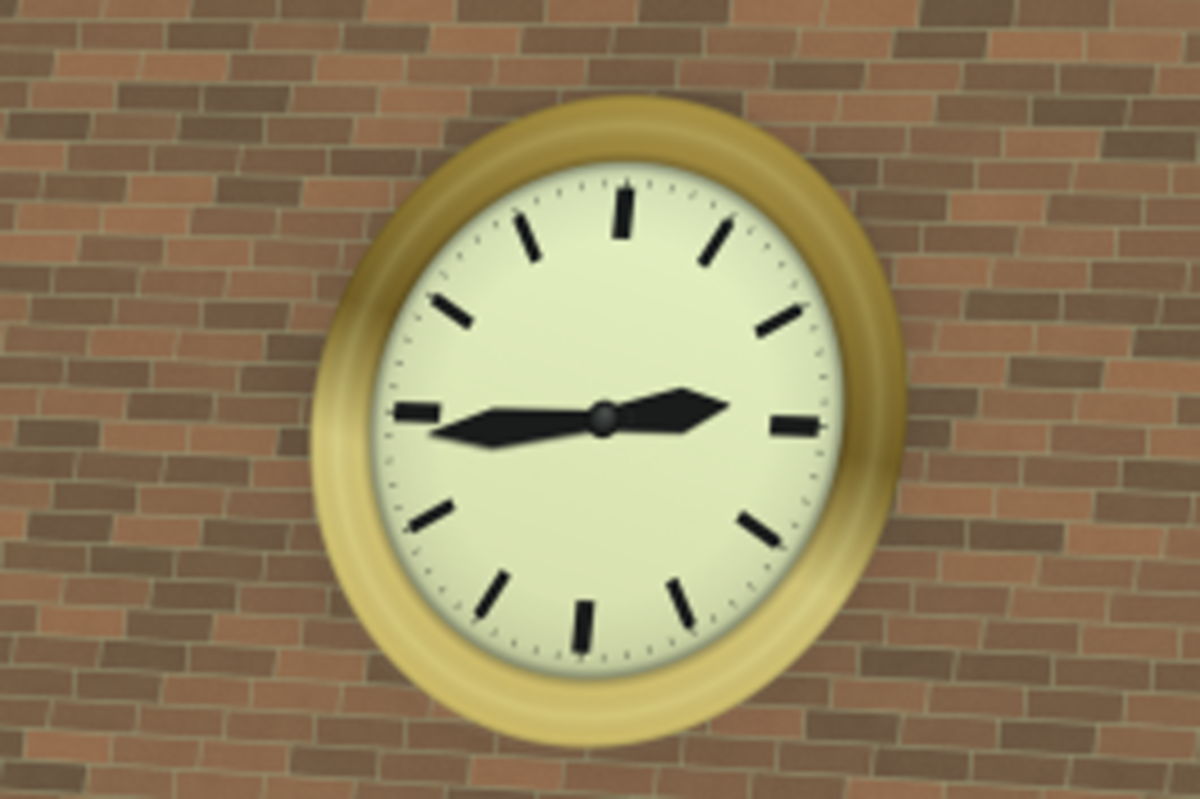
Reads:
{"hour": 2, "minute": 44}
